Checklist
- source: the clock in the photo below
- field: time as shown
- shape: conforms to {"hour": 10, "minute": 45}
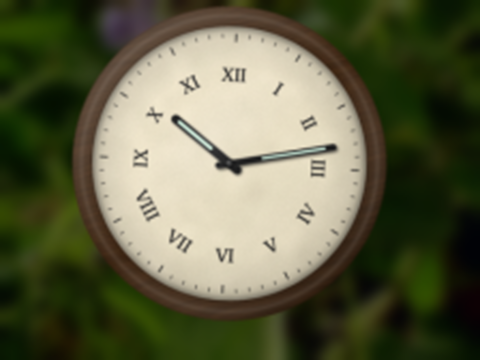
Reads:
{"hour": 10, "minute": 13}
